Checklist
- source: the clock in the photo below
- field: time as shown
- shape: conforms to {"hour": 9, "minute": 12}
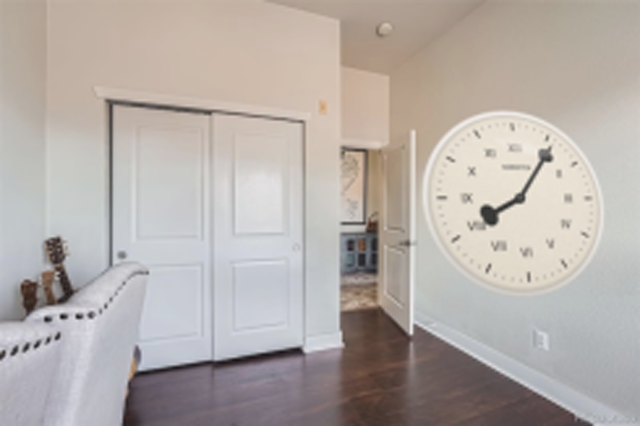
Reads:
{"hour": 8, "minute": 6}
